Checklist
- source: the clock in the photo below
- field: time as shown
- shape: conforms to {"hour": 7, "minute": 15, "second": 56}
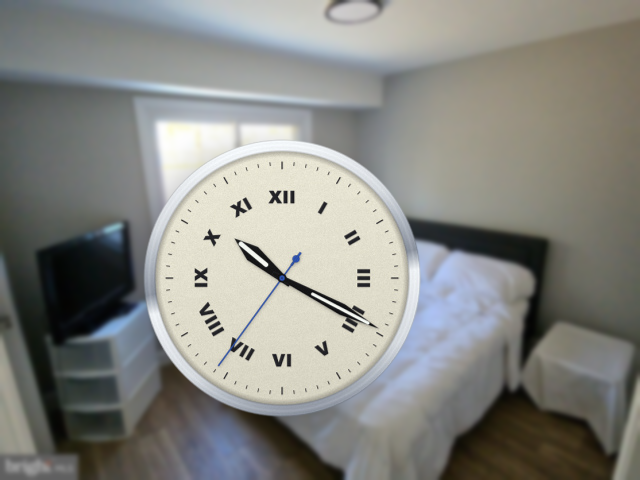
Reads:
{"hour": 10, "minute": 19, "second": 36}
